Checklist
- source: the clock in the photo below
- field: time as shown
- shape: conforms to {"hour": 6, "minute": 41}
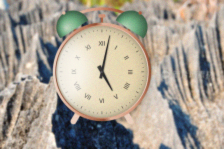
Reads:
{"hour": 5, "minute": 2}
